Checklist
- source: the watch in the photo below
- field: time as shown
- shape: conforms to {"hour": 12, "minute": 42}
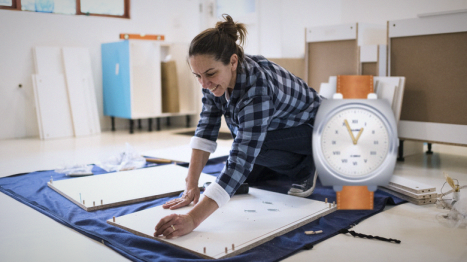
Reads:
{"hour": 12, "minute": 56}
